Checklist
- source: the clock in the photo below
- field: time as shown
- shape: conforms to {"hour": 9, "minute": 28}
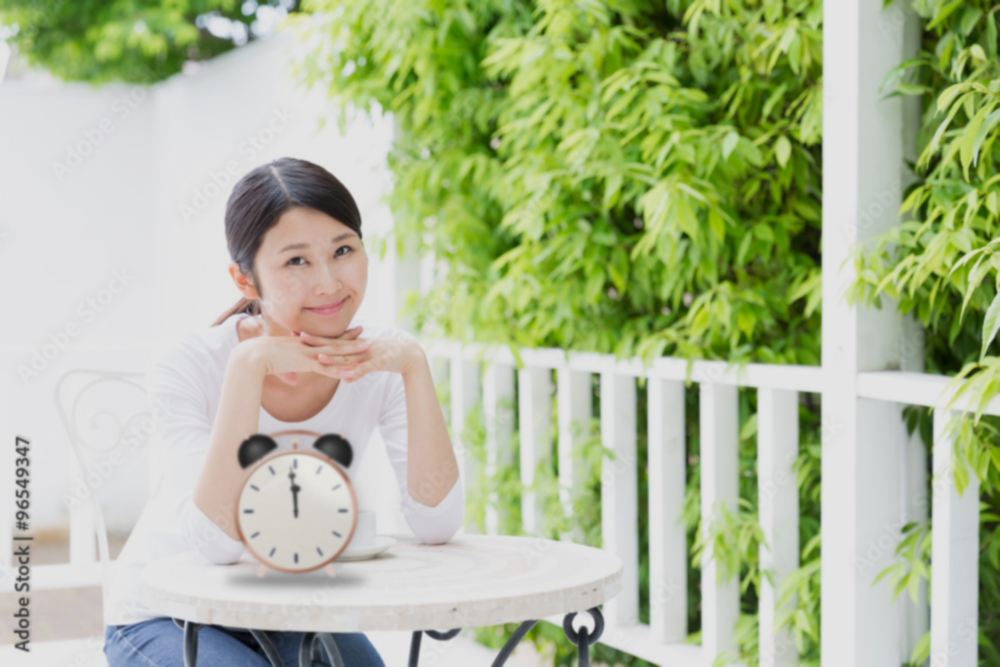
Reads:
{"hour": 11, "minute": 59}
